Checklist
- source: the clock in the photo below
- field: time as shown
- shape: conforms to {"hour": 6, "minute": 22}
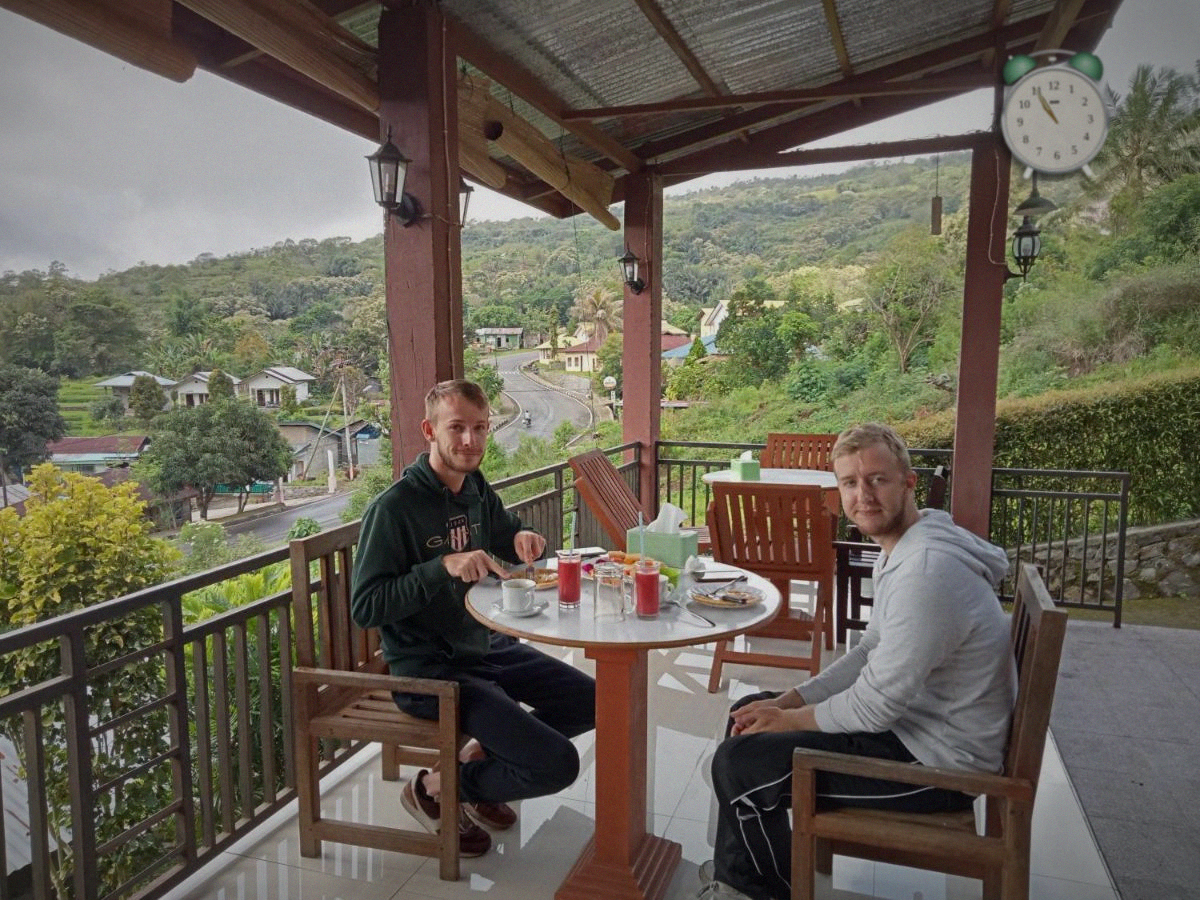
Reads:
{"hour": 10, "minute": 55}
